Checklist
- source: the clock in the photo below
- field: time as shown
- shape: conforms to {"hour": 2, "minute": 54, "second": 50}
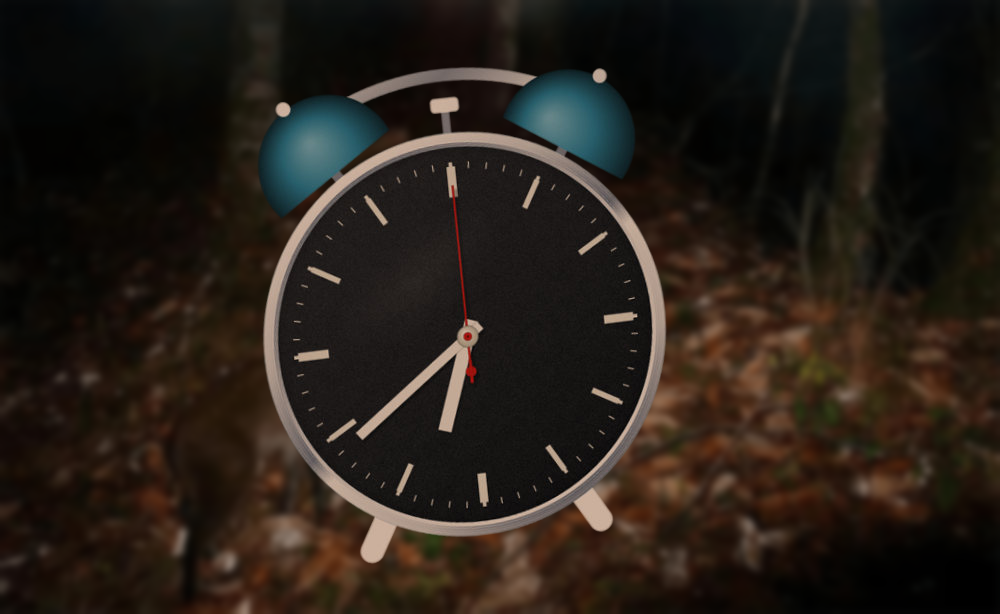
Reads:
{"hour": 6, "minute": 39, "second": 0}
